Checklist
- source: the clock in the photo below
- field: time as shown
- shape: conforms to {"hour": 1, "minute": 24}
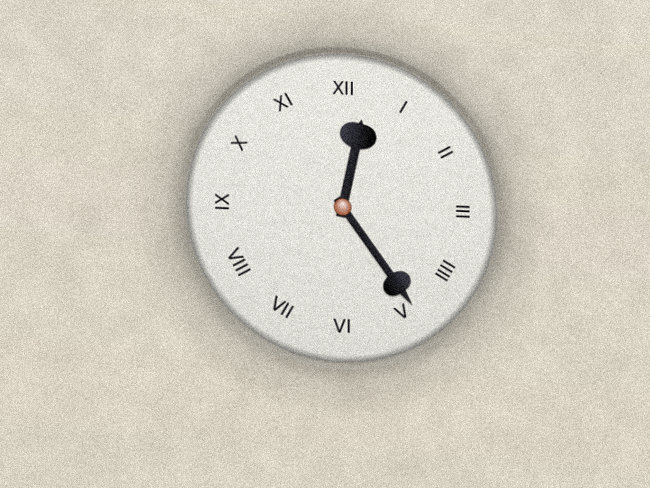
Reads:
{"hour": 12, "minute": 24}
